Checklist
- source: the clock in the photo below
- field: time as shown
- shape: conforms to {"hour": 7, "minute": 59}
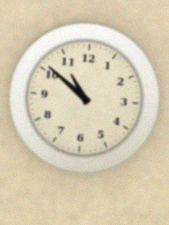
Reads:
{"hour": 10, "minute": 51}
